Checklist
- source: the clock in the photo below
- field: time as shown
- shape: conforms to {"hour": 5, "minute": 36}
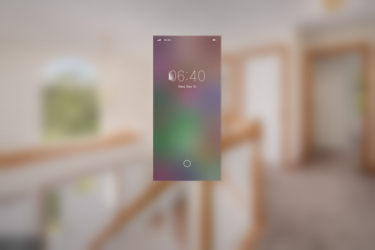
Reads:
{"hour": 6, "minute": 40}
